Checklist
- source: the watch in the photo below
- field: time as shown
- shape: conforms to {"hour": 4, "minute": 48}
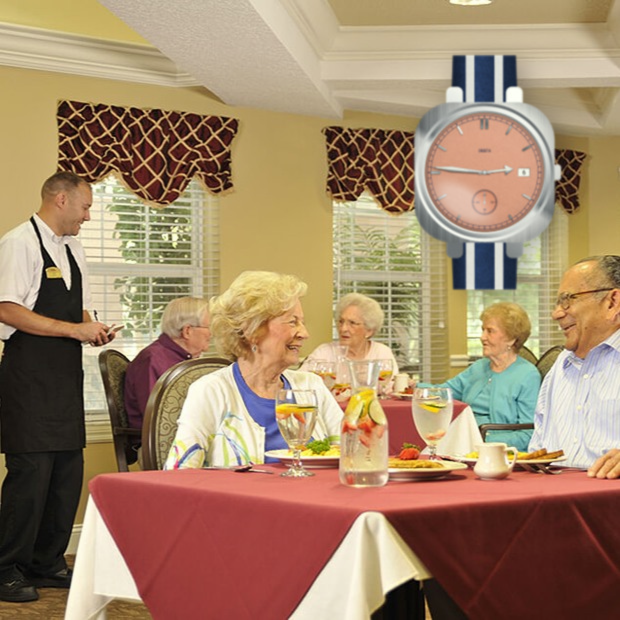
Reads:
{"hour": 2, "minute": 46}
